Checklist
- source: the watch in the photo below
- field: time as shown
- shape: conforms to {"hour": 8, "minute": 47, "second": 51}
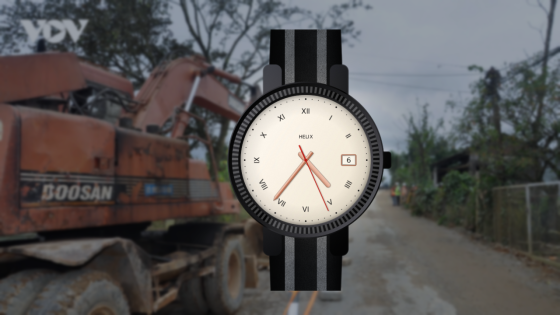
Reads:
{"hour": 4, "minute": 36, "second": 26}
